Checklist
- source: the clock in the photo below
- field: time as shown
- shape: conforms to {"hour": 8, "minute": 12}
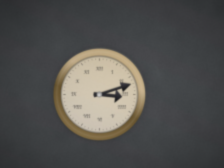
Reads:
{"hour": 3, "minute": 12}
